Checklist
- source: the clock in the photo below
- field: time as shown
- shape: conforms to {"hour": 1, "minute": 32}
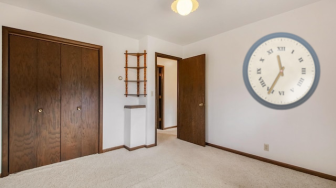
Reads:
{"hour": 11, "minute": 35}
